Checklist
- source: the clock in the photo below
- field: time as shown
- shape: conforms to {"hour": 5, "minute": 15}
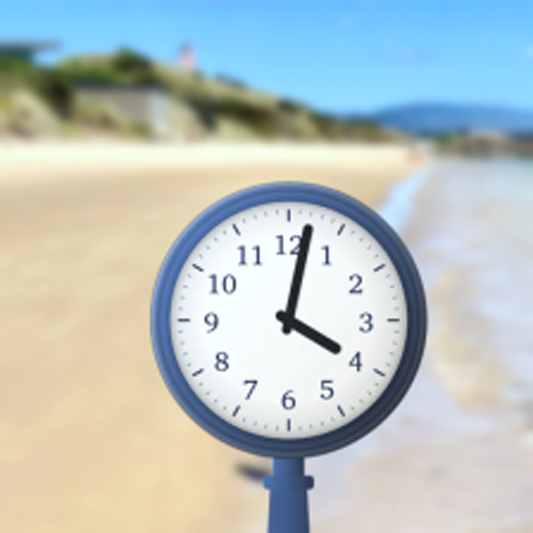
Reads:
{"hour": 4, "minute": 2}
